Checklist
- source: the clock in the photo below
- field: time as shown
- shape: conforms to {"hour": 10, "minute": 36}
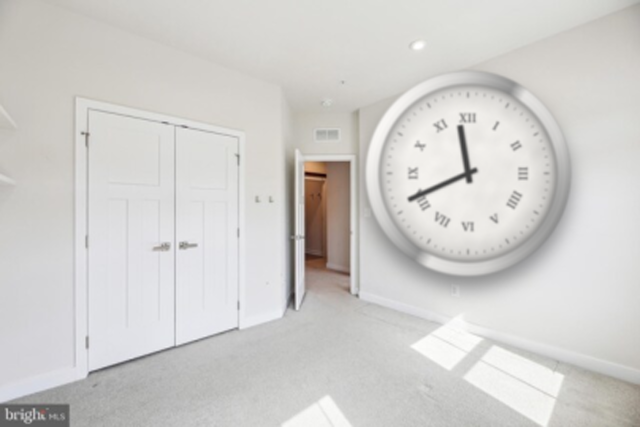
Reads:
{"hour": 11, "minute": 41}
